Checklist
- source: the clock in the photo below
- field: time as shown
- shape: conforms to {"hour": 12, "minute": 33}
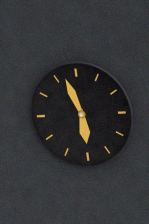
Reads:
{"hour": 5, "minute": 57}
